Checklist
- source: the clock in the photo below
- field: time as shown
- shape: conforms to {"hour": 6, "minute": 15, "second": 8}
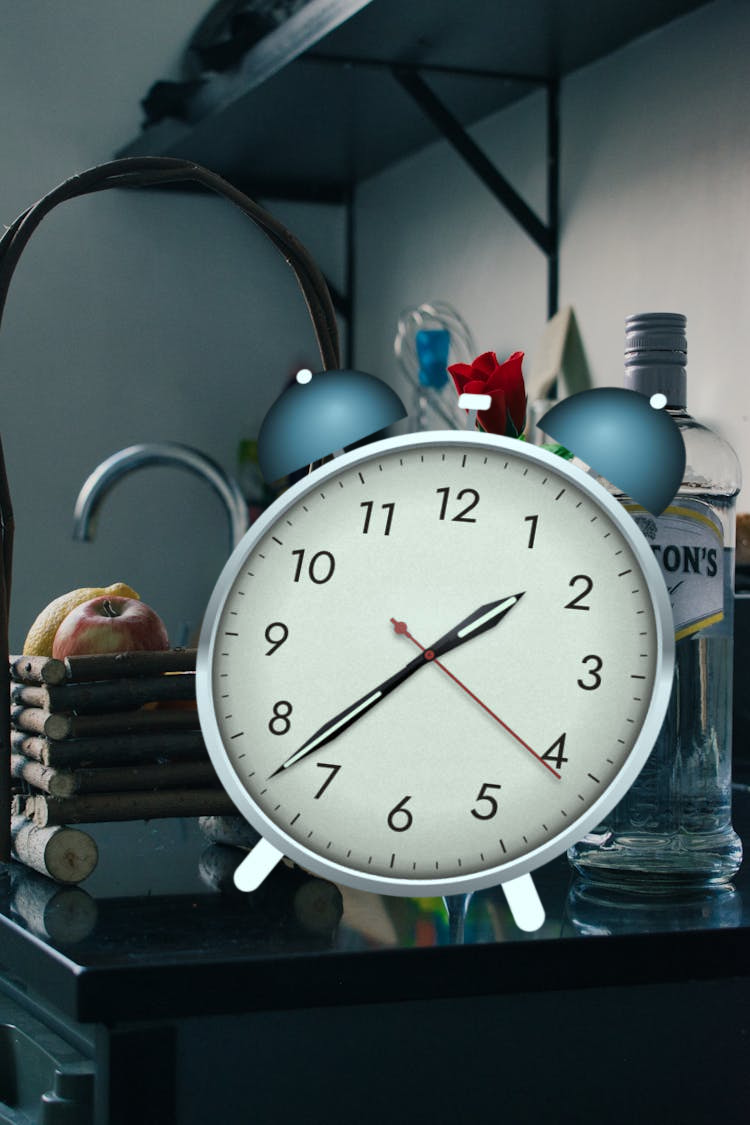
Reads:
{"hour": 1, "minute": 37, "second": 21}
